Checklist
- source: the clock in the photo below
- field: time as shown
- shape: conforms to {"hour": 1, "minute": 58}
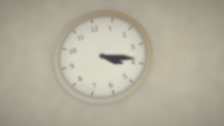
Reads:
{"hour": 4, "minute": 19}
